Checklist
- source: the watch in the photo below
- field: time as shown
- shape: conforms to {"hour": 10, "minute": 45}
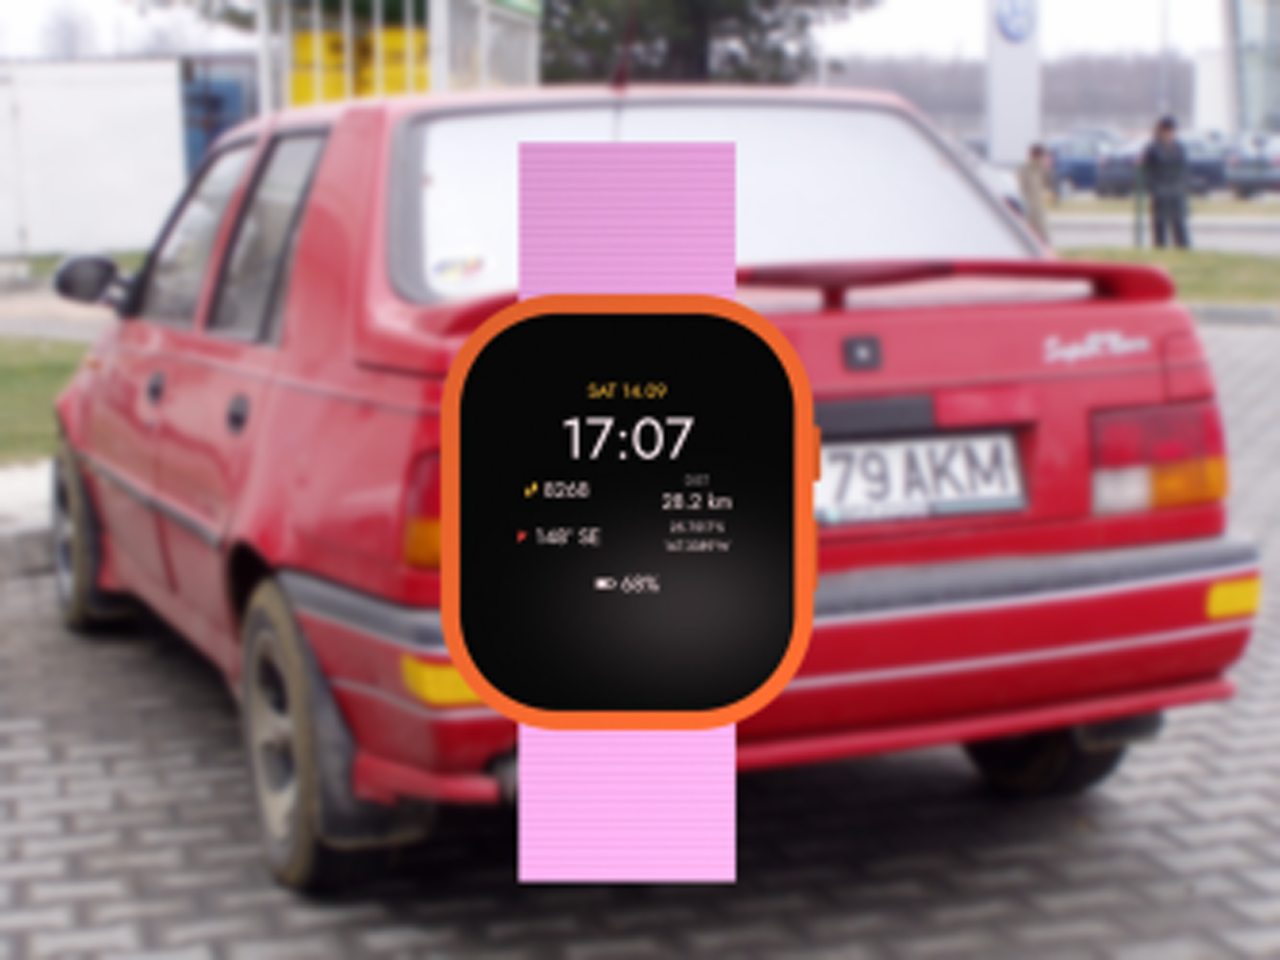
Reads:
{"hour": 17, "minute": 7}
